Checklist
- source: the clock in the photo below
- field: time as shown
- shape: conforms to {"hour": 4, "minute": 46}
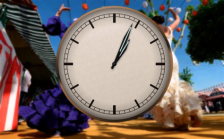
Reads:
{"hour": 1, "minute": 4}
